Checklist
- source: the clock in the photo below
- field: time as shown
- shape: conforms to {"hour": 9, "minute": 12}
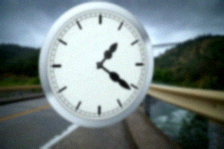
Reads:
{"hour": 1, "minute": 21}
